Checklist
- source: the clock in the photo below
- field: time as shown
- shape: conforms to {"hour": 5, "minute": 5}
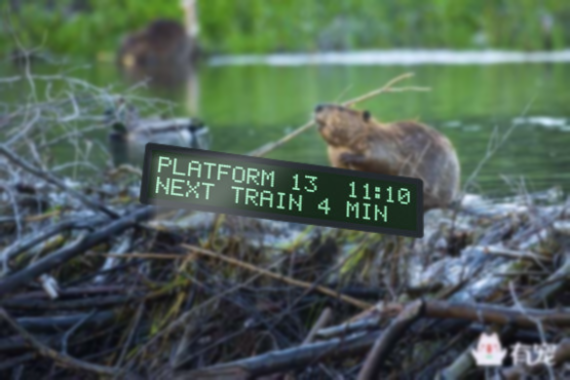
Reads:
{"hour": 11, "minute": 10}
